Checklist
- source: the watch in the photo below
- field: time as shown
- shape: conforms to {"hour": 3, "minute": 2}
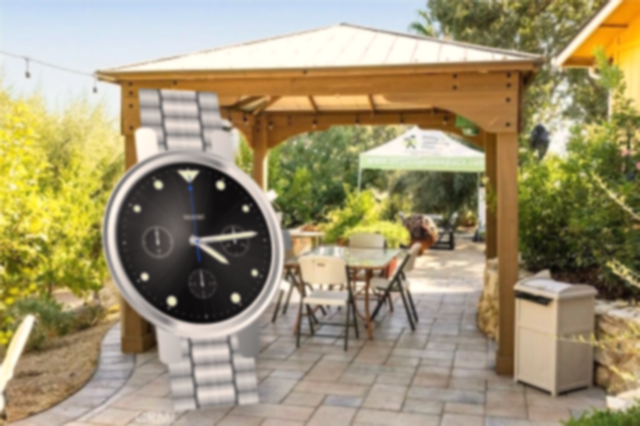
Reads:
{"hour": 4, "minute": 14}
